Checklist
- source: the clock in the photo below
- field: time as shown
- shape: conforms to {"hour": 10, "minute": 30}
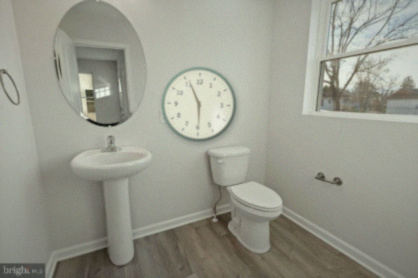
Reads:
{"hour": 5, "minute": 56}
